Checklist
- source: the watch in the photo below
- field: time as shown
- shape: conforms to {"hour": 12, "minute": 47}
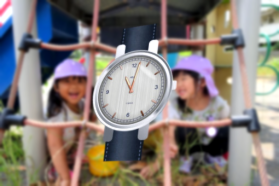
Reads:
{"hour": 11, "minute": 2}
